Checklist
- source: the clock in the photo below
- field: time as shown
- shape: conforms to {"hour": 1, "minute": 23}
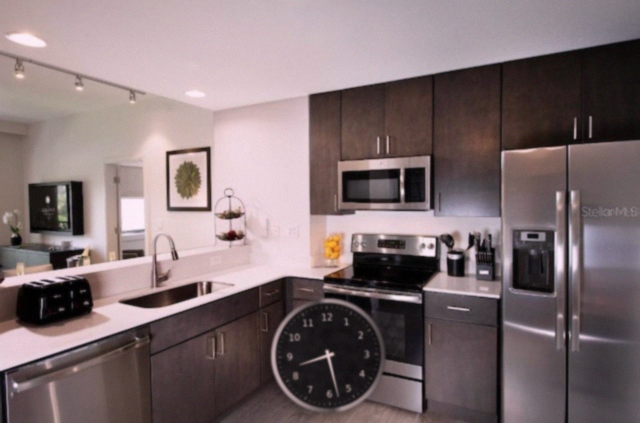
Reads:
{"hour": 8, "minute": 28}
